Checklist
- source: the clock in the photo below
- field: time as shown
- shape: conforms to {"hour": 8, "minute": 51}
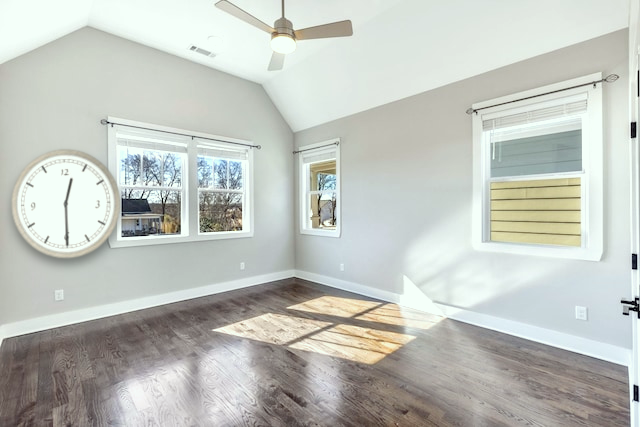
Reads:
{"hour": 12, "minute": 30}
